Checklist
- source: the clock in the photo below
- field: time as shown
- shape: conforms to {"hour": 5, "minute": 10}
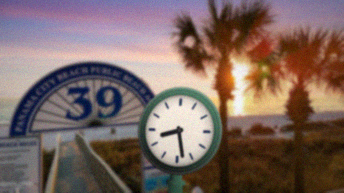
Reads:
{"hour": 8, "minute": 28}
